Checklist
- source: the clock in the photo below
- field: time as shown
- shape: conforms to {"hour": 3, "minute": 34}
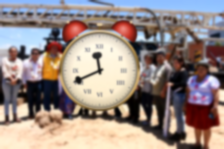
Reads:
{"hour": 11, "minute": 41}
